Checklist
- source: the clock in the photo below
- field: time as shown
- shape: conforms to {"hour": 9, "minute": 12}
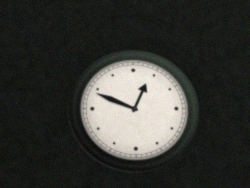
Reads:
{"hour": 12, "minute": 49}
